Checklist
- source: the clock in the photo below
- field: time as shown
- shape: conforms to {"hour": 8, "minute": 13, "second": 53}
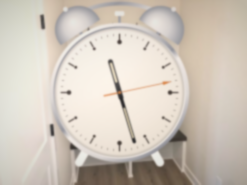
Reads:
{"hour": 11, "minute": 27, "second": 13}
